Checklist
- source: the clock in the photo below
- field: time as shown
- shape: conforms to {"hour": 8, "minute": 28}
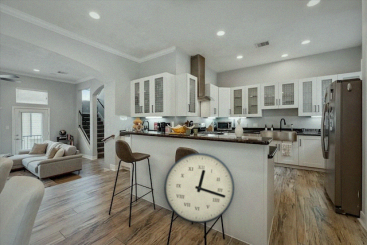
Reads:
{"hour": 12, "minute": 17}
